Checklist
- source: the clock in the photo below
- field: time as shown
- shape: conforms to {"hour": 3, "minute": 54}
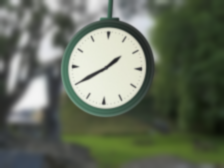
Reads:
{"hour": 1, "minute": 40}
